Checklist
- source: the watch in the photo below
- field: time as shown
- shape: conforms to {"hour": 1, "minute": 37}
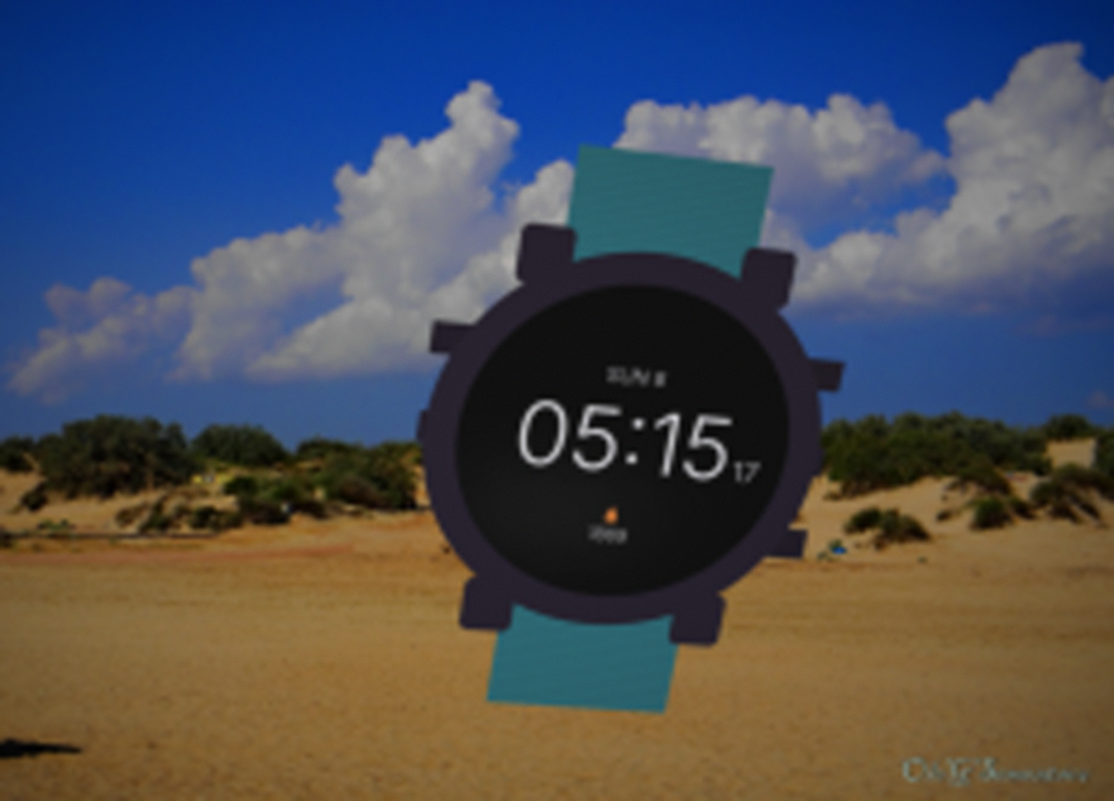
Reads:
{"hour": 5, "minute": 15}
